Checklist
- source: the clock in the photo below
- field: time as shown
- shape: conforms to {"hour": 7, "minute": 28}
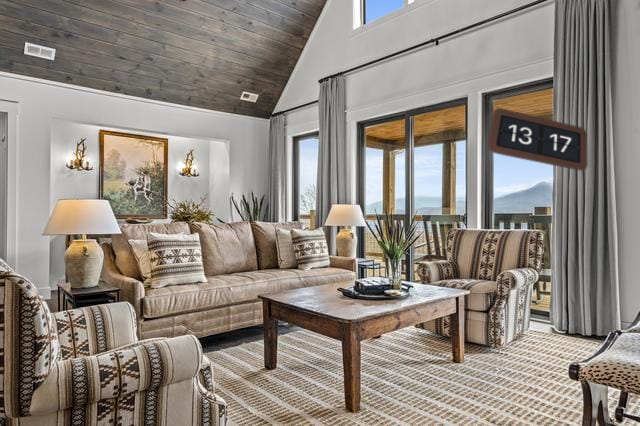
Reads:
{"hour": 13, "minute": 17}
